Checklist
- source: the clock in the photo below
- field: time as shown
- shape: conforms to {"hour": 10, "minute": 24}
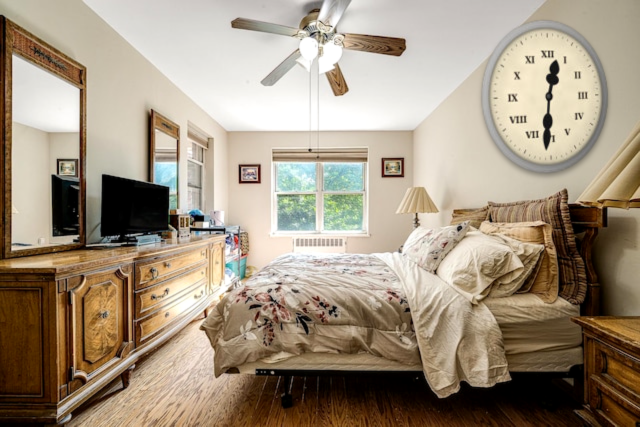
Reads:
{"hour": 12, "minute": 31}
